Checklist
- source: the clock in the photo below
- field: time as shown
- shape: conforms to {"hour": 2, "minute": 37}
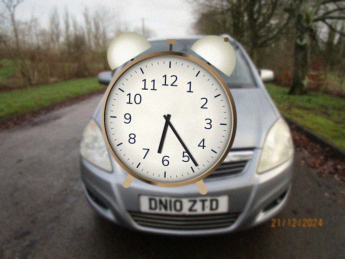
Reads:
{"hour": 6, "minute": 24}
